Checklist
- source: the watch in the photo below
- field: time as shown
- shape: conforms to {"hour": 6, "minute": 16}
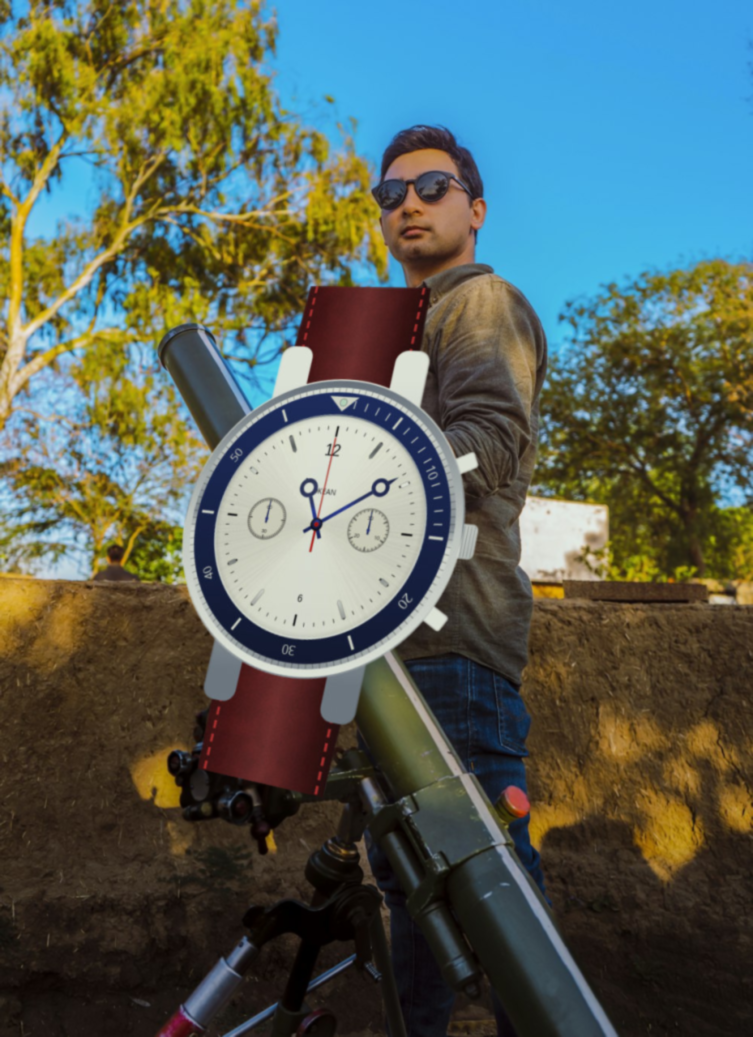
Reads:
{"hour": 11, "minute": 9}
